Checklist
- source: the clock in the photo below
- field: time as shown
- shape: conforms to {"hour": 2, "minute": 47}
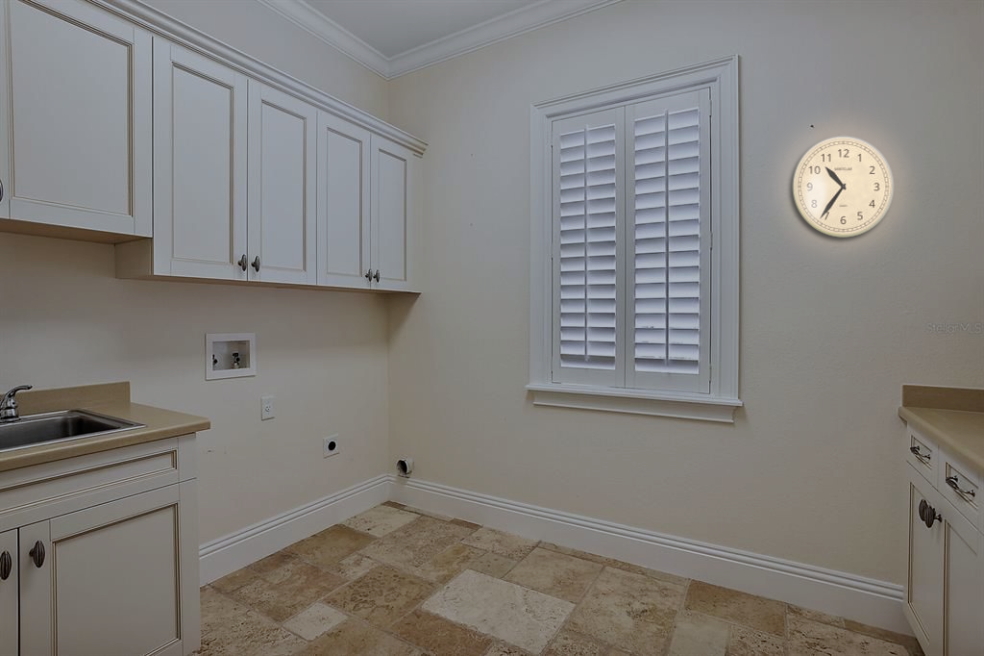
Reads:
{"hour": 10, "minute": 36}
